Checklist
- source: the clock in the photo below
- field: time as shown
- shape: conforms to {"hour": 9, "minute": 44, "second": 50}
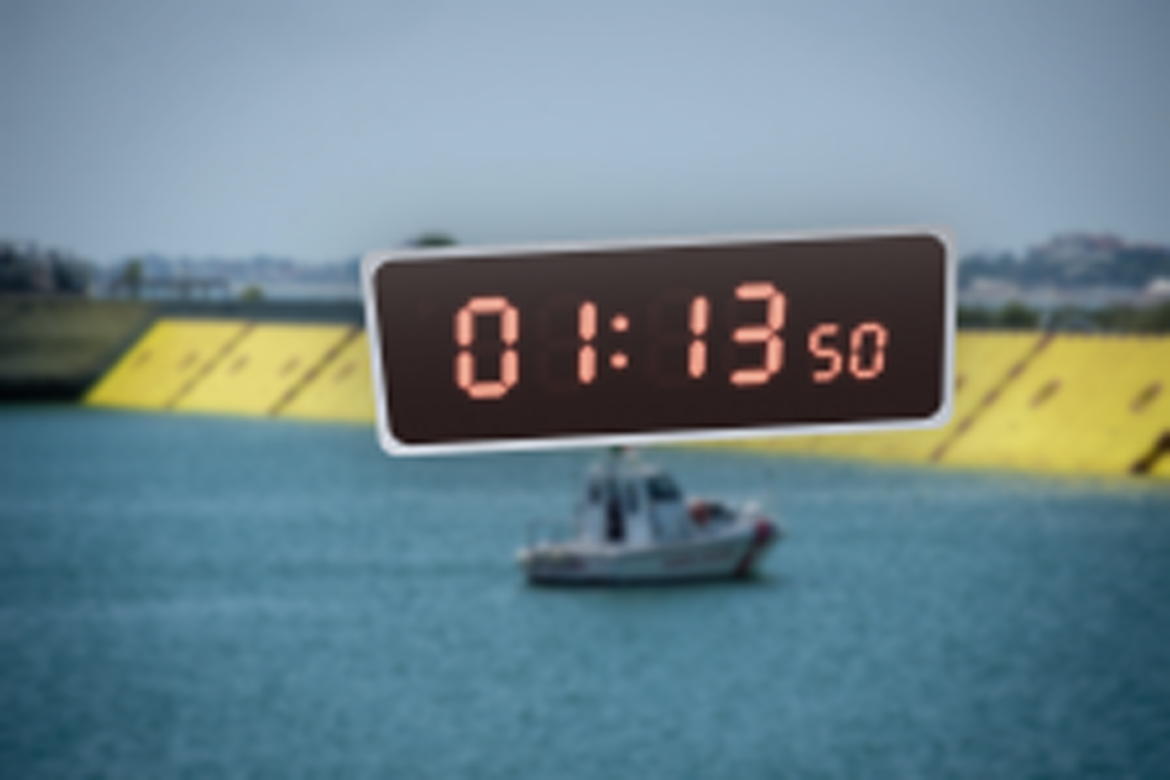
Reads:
{"hour": 1, "minute": 13, "second": 50}
